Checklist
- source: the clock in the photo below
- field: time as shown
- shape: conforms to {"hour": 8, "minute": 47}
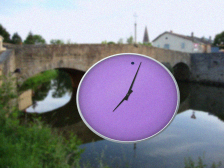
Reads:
{"hour": 7, "minute": 2}
